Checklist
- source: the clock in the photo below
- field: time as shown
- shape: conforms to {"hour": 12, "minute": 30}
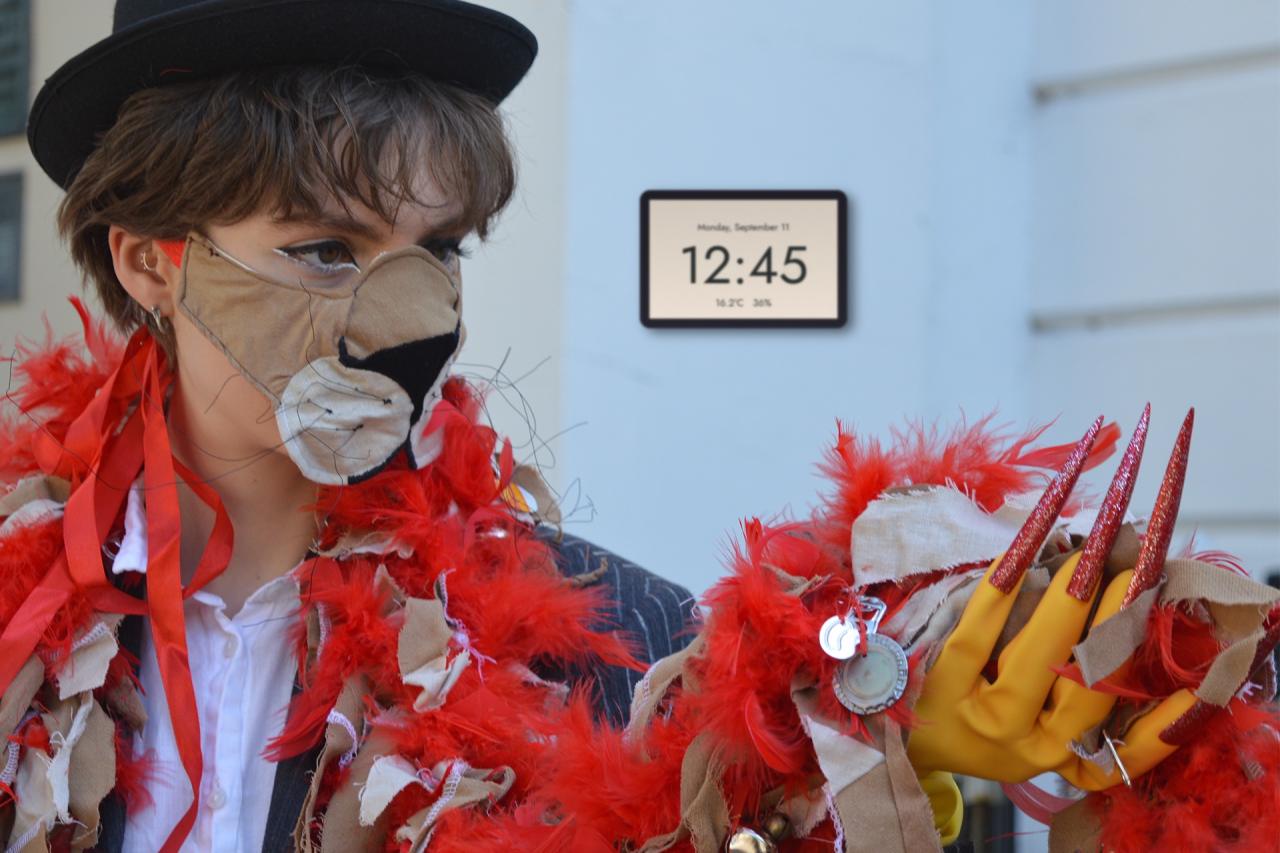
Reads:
{"hour": 12, "minute": 45}
